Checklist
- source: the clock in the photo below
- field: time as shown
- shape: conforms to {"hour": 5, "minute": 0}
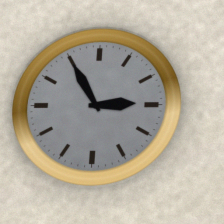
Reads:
{"hour": 2, "minute": 55}
